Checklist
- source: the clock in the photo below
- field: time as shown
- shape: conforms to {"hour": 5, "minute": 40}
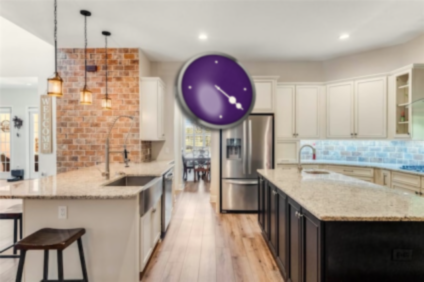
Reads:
{"hour": 4, "minute": 22}
